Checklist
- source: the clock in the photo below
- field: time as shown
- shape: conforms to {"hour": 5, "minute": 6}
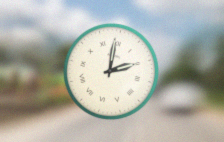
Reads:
{"hour": 1, "minute": 59}
